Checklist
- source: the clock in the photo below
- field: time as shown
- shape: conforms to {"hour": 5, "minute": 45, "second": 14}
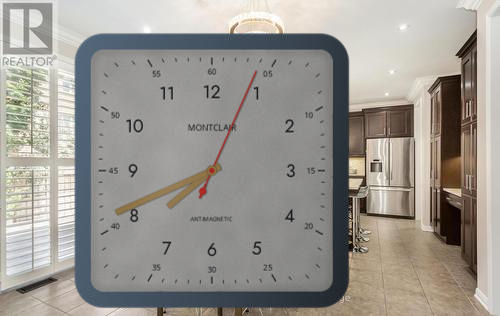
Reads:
{"hour": 7, "minute": 41, "second": 4}
